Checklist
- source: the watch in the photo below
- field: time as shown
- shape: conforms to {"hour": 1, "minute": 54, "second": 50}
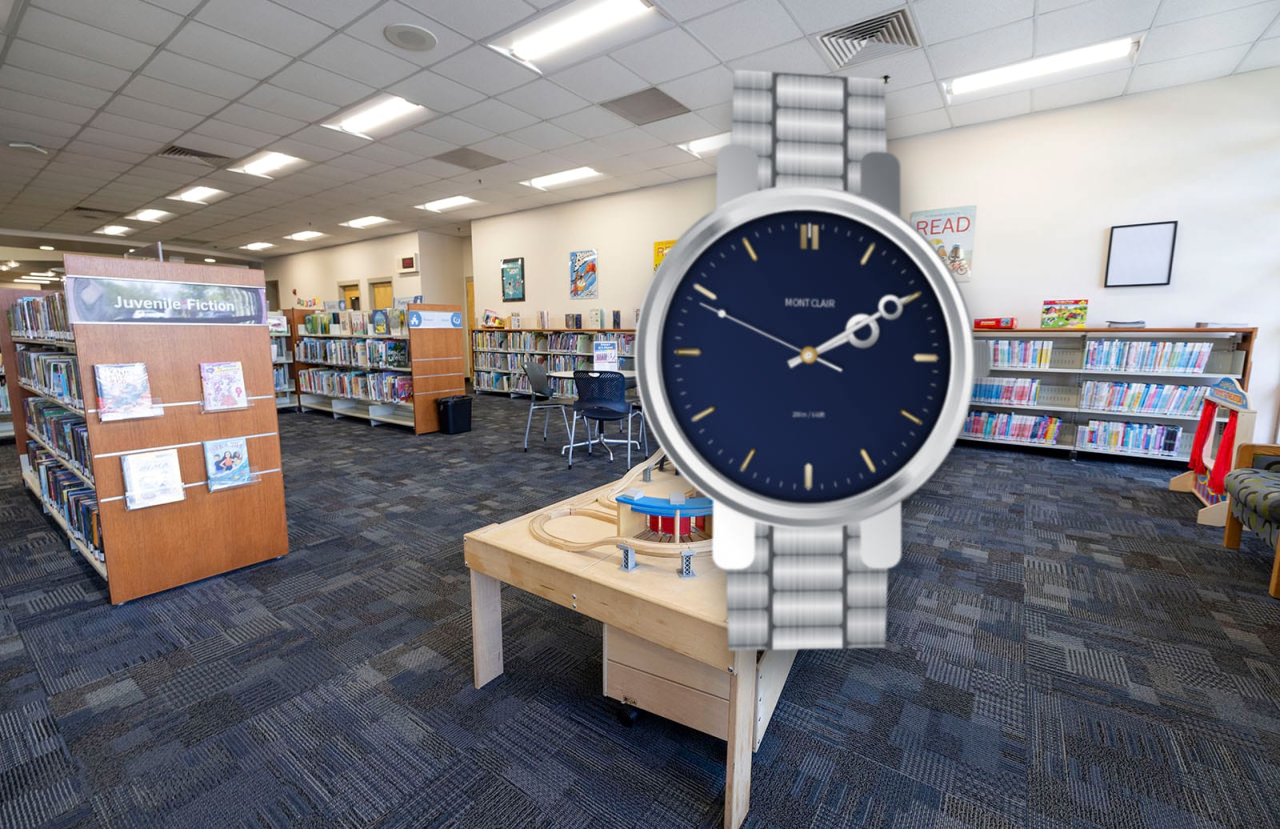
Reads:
{"hour": 2, "minute": 9, "second": 49}
